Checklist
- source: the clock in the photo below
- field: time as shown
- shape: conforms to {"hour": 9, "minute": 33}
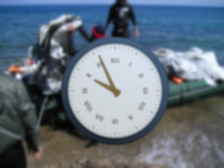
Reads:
{"hour": 9, "minute": 56}
